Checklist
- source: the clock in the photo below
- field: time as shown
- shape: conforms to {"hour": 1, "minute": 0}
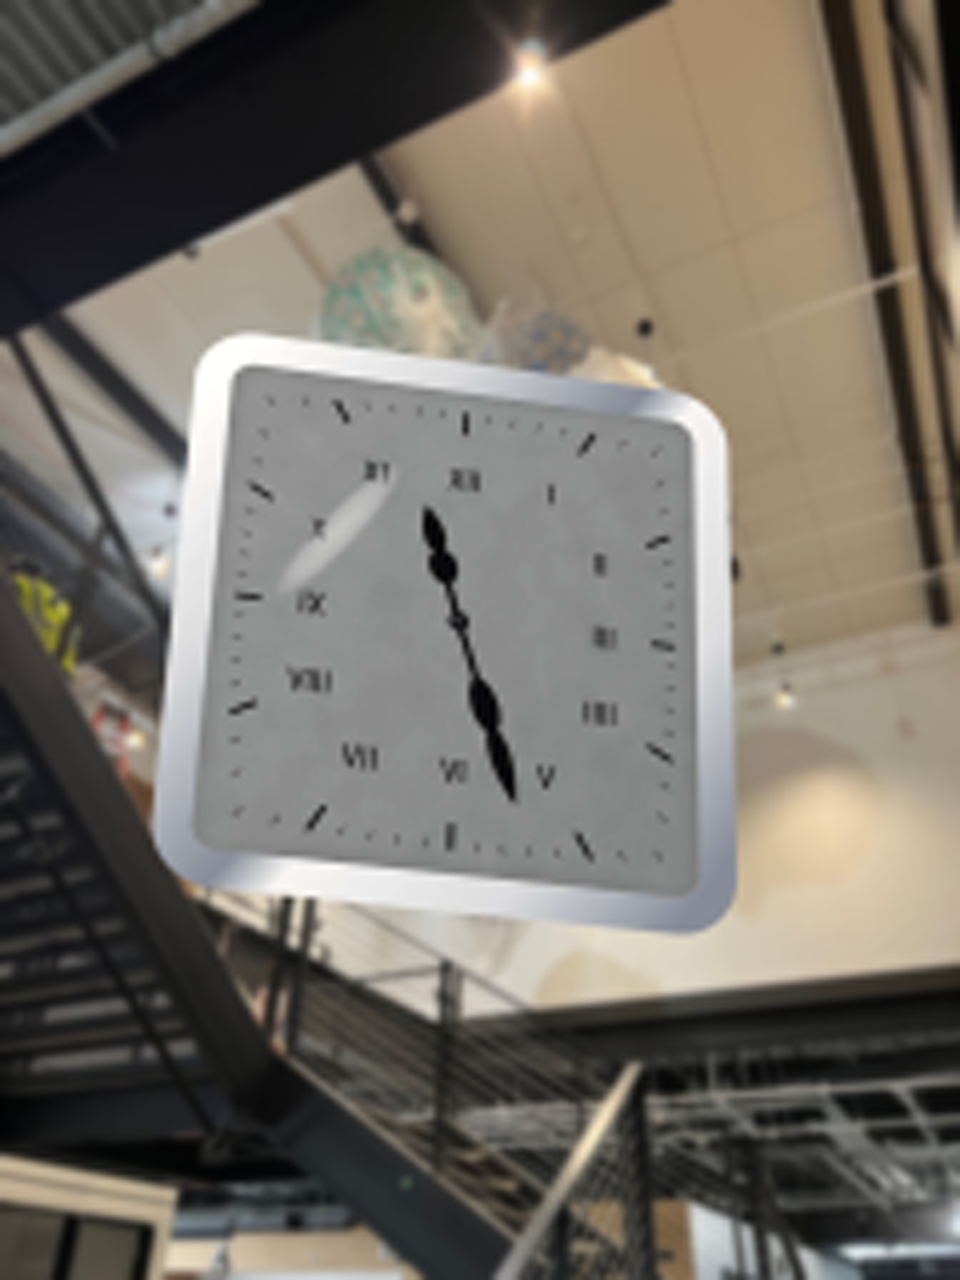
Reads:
{"hour": 11, "minute": 27}
